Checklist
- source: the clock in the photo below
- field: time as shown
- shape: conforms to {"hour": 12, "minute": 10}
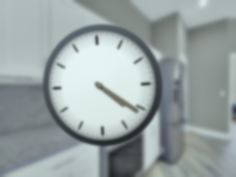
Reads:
{"hour": 4, "minute": 21}
